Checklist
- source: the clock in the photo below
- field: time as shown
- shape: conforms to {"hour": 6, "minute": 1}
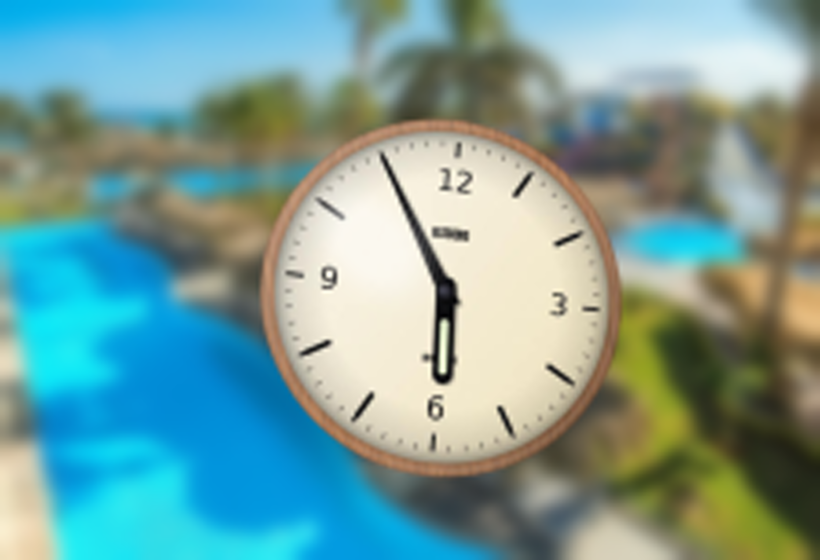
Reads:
{"hour": 5, "minute": 55}
